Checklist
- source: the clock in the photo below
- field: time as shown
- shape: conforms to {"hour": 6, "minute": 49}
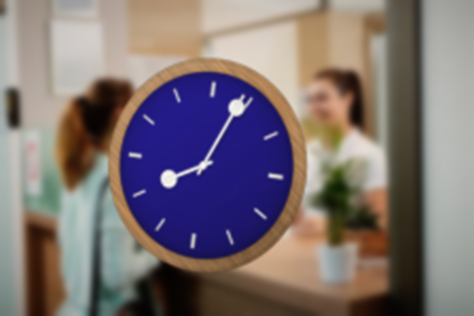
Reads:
{"hour": 8, "minute": 4}
